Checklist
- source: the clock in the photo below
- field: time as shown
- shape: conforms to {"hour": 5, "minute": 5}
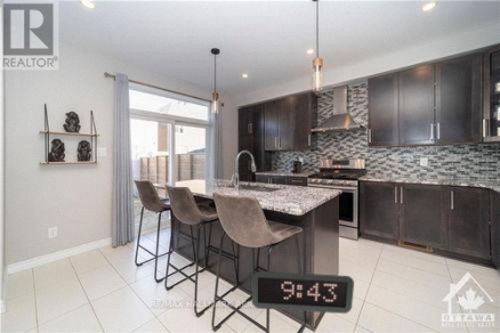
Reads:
{"hour": 9, "minute": 43}
